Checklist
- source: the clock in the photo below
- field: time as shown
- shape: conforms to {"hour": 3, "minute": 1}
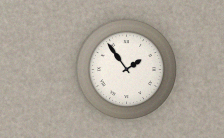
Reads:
{"hour": 1, "minute": 54}
